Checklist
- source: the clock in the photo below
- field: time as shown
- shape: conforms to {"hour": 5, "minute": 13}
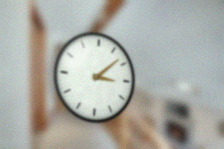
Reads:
{"hour": 3, "minute": 8}
